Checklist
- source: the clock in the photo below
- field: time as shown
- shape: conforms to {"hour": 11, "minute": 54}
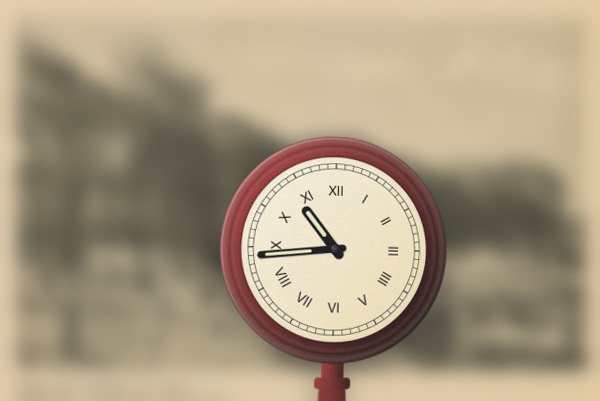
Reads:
{"hour": 10, "minute": 44}
